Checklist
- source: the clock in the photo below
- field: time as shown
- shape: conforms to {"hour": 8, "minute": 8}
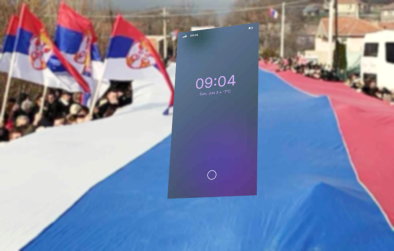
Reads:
{"hour": 9, "minute": 4}
